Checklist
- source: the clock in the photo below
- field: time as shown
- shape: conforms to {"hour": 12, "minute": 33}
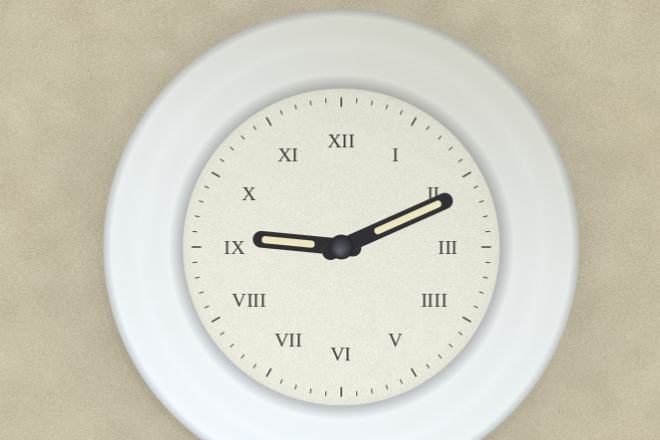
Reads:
{"hour": 9, "minute": 11}
